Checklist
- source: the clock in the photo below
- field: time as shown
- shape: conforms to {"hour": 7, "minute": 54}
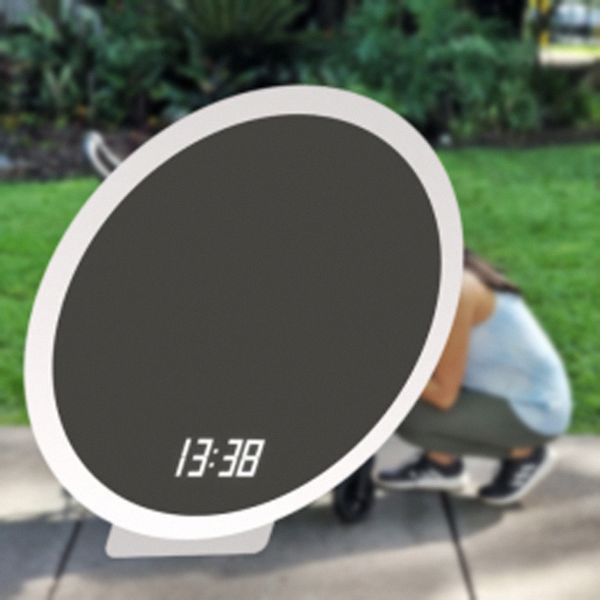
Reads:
{"hour": 13, "minute": 38}
